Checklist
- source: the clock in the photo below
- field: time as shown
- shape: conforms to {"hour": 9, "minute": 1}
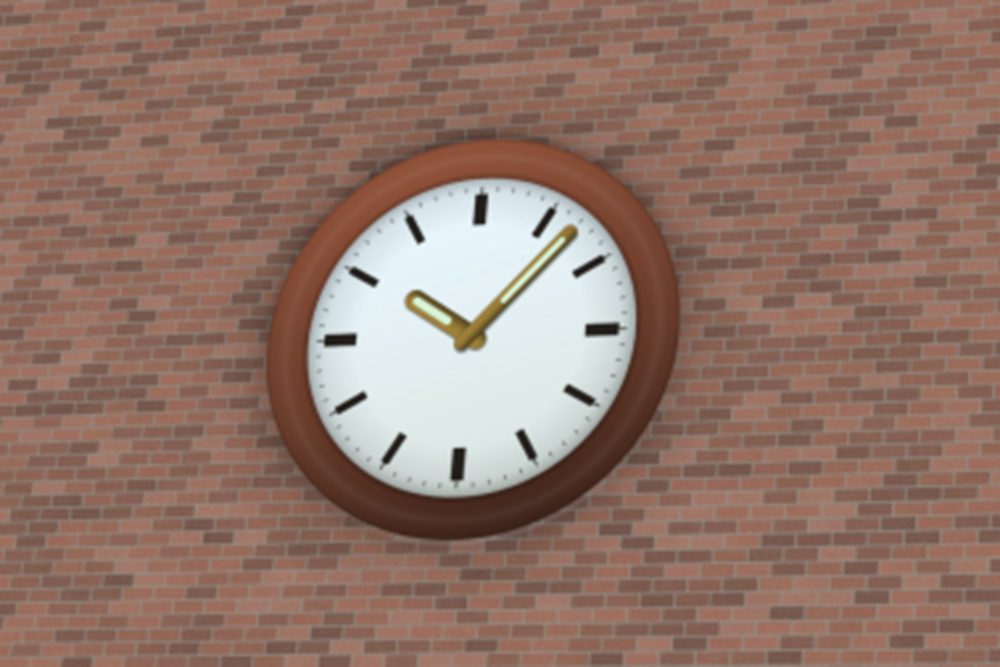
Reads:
{"hour": 10, "minute": 7}
